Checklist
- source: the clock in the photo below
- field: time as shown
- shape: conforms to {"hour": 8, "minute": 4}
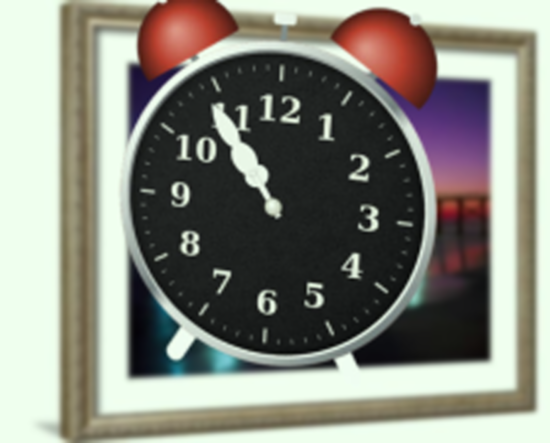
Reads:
{"hour": 10, "minute": 54}
